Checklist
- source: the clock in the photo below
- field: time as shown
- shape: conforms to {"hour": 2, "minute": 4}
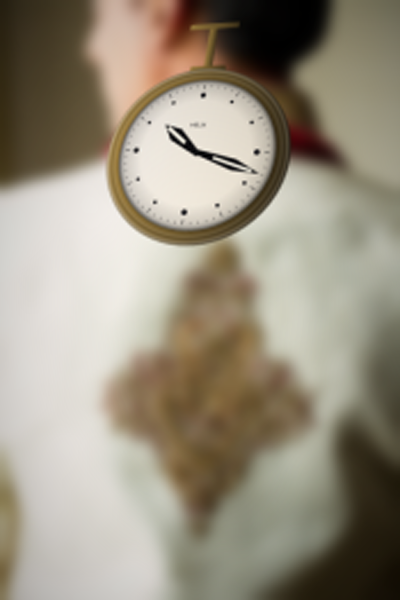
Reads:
{"hour": 10, "minute": 18}
